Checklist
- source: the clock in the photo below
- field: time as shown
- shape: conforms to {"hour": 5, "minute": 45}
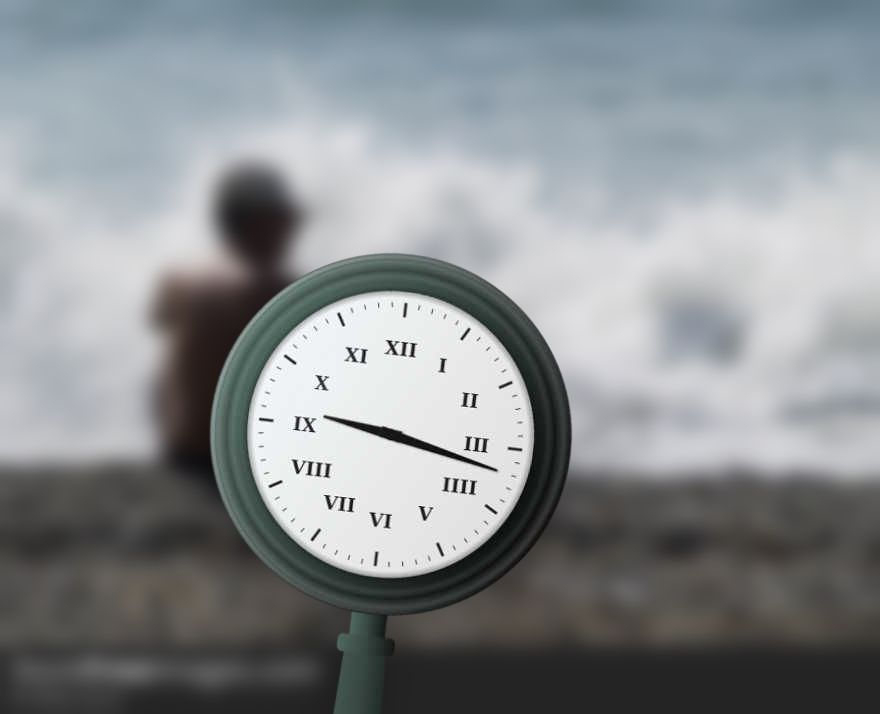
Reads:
{"hour": 9, "minute": 17}
